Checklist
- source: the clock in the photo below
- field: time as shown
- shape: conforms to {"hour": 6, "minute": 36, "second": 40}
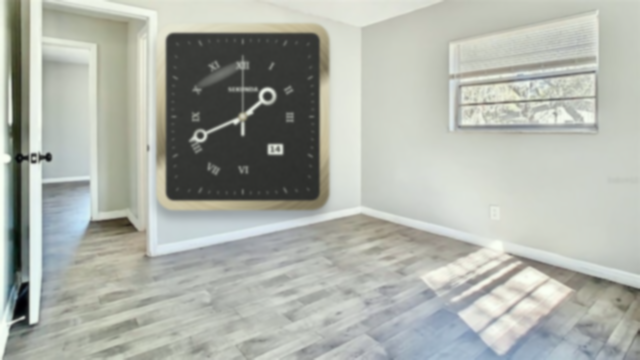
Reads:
{"hour": 1, "minute": 41, "second": 0}
